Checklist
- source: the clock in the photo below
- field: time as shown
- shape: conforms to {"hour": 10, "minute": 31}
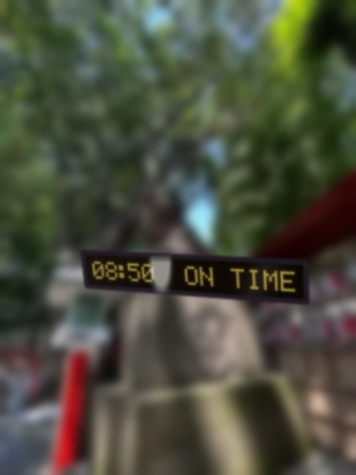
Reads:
{"hour": 8, "minute": 50}
